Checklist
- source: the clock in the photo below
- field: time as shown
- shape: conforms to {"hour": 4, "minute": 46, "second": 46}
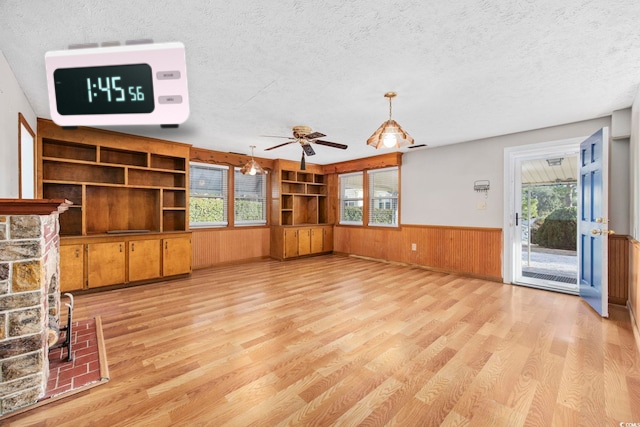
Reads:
{"hour": 1, "minute": 45, "second": 56}
